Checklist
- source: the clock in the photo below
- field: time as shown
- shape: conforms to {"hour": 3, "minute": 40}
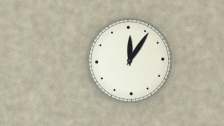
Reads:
{"hour": 12, "minute": 6}
